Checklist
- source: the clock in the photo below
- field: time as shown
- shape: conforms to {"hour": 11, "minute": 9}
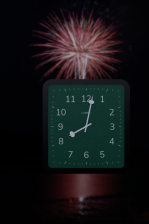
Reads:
{"hour": 8, "minute": 2}
